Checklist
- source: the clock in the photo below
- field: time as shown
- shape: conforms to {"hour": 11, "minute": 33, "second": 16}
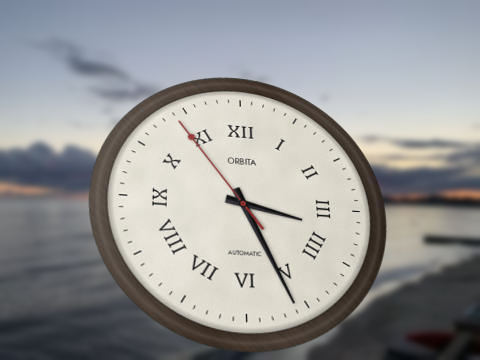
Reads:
{"hour": 3, "minute": 25, "second": 54}
